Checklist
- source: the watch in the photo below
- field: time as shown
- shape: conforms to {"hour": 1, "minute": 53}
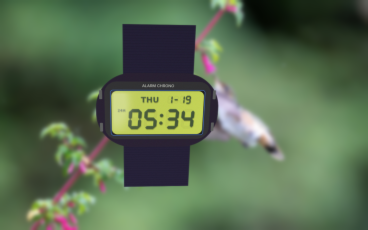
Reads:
{"hour": 5, "minute": 34}
